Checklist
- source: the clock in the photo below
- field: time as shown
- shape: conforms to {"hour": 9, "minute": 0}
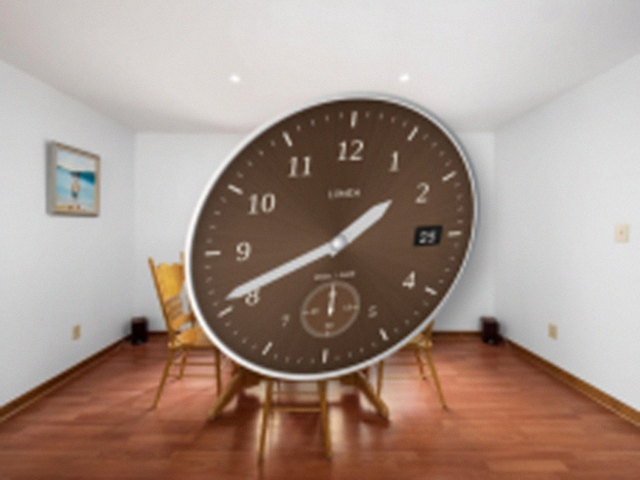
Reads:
{"hour": 1, "minute": 41}
